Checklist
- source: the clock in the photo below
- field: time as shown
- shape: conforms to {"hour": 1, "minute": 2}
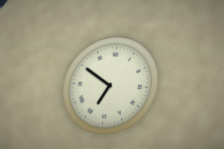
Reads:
{"hour": 6, "minute": 50}
